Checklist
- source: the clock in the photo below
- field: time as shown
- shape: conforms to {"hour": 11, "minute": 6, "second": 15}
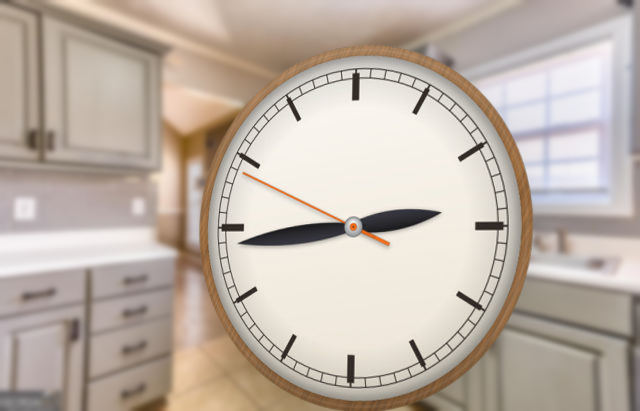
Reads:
{"hour": 2, "minute": 43, "second": 49}
